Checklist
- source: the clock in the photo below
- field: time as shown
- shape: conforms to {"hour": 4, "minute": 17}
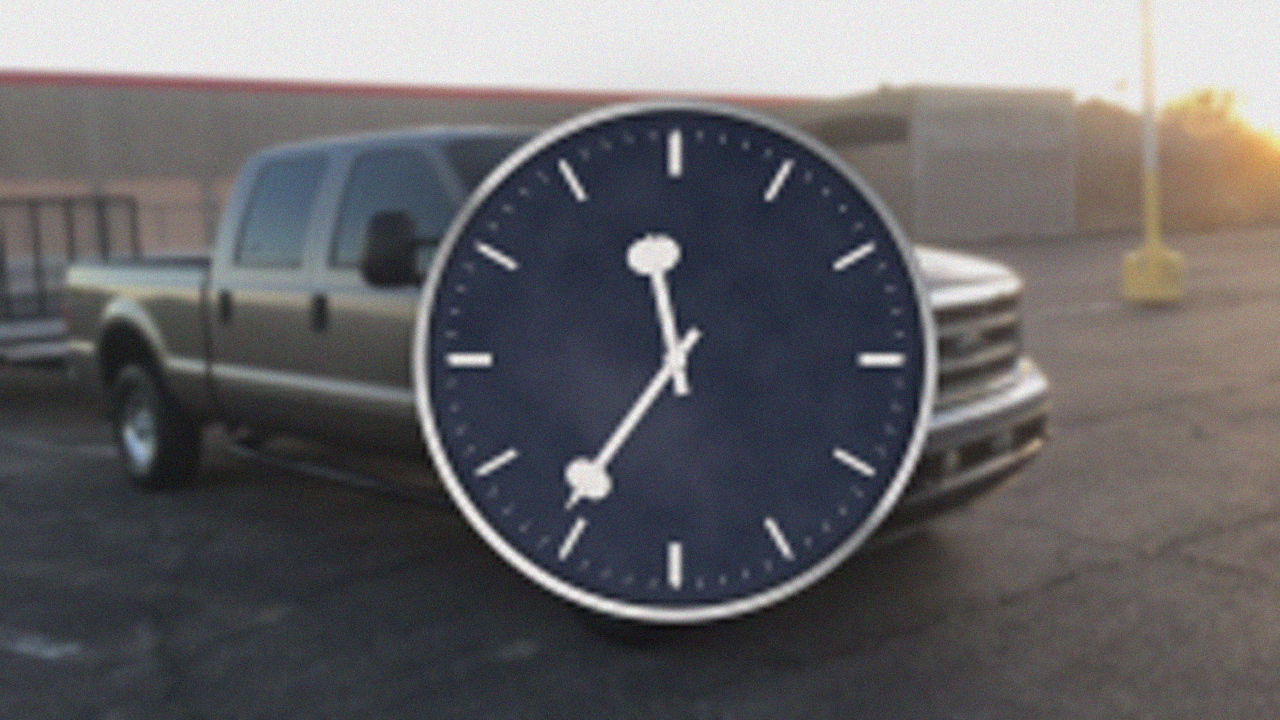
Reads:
{"hour": 11, "minute": 36}
